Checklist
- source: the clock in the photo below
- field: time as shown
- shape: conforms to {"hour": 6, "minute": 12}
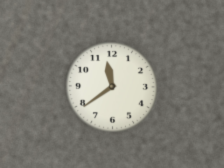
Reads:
{"hour": 11, "minute": 39}
